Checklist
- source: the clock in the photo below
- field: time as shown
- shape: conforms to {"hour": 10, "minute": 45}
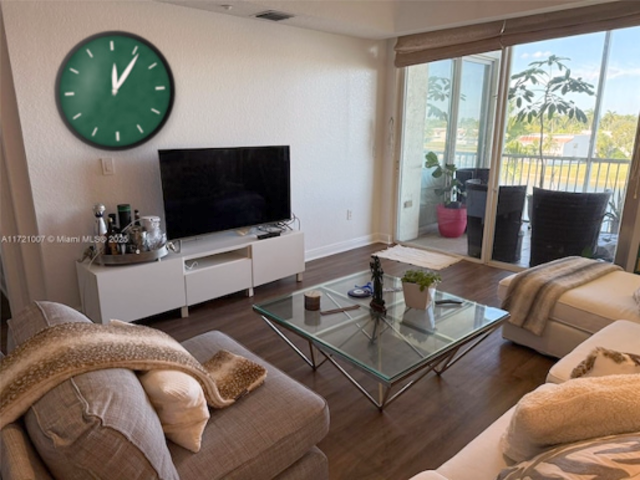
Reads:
{"hour": 12, "minute": 6}
